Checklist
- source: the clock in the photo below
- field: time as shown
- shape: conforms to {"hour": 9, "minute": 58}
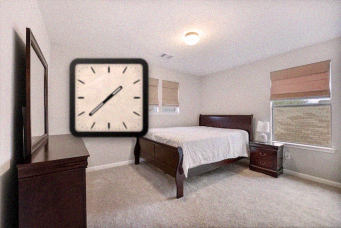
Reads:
{"hour": 1, "minute": 38}
